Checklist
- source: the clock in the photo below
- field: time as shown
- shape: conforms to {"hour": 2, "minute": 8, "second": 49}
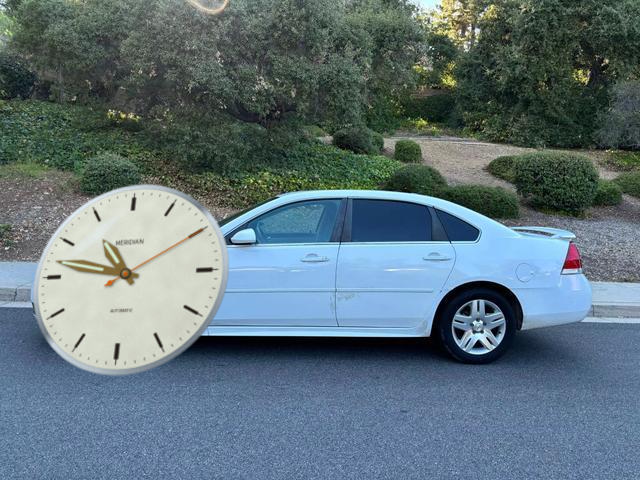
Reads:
{"hour": 10, "minute": 47, "second": 10}
